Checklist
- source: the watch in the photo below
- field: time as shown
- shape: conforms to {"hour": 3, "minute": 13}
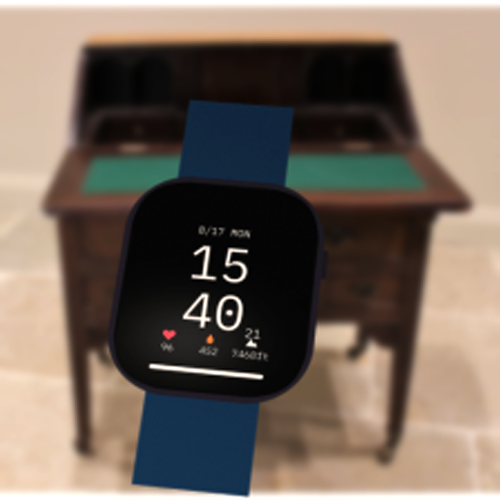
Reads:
{"hour": 15, "minute": 40}
